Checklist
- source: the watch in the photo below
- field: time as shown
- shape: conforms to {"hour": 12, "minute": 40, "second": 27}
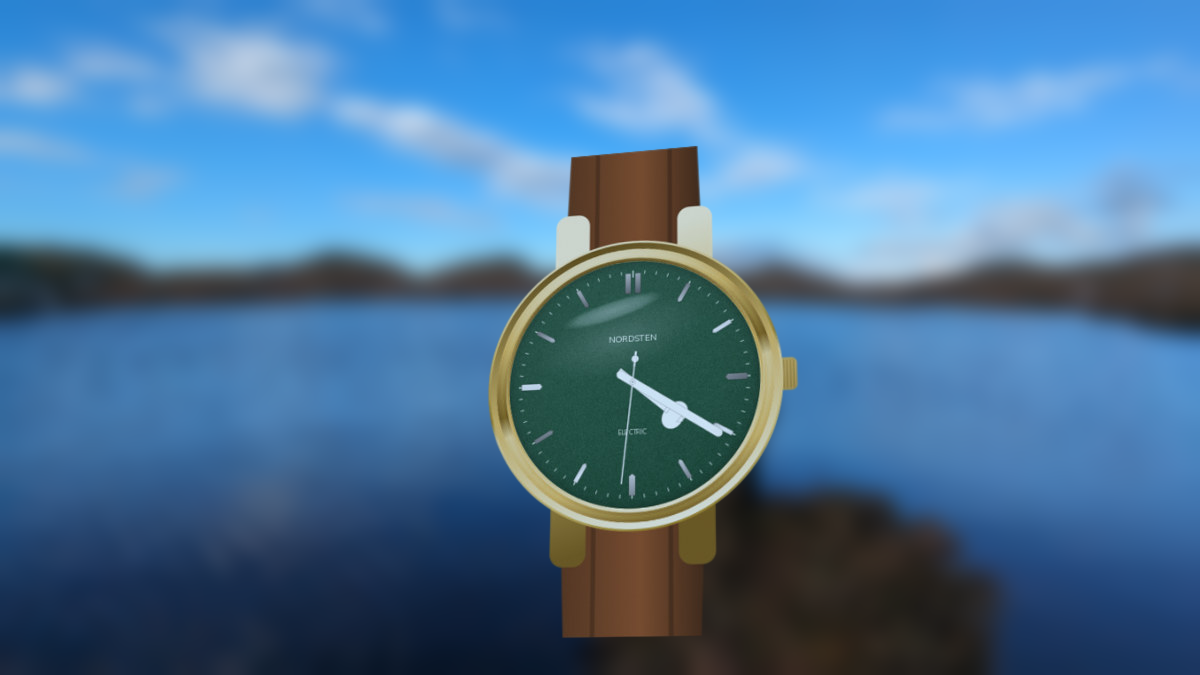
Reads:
{"hour": 4, "minute": 20, "second": 31}
